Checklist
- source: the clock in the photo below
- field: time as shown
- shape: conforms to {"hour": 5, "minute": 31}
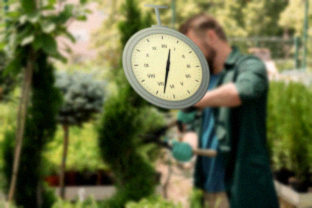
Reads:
{"hour": 12, "minute": 33}
